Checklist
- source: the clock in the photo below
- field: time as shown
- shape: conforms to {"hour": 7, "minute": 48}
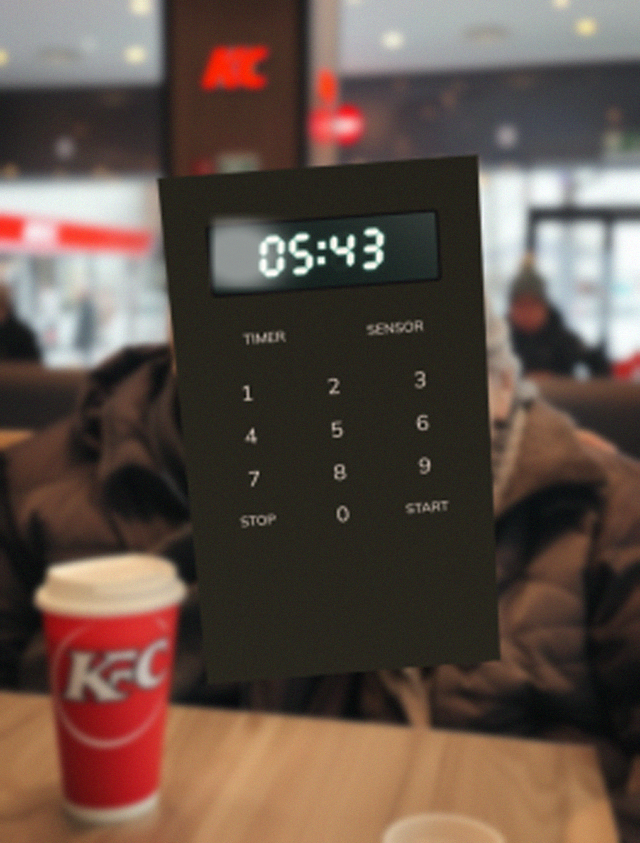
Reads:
{"hour": 5, "minute": 43}
